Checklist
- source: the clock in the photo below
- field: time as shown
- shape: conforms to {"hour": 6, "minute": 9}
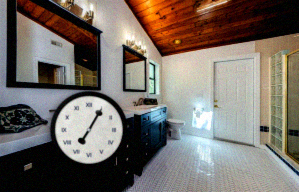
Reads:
{"hour": 7, "minute": 5}
